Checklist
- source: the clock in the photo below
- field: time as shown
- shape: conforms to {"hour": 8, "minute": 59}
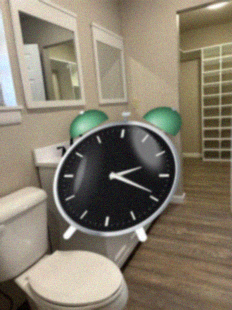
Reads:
{"hour": 2, "minute": 19}
